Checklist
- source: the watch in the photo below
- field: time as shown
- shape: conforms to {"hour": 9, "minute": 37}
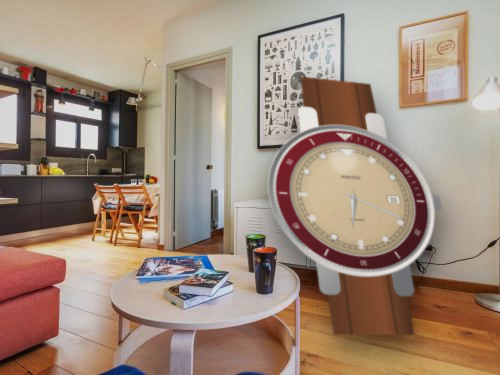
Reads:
{"hour": 6, "minute": 19}
